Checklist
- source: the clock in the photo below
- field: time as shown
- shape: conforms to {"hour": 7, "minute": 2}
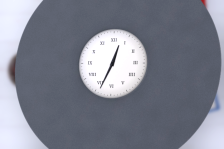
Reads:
{"hour": 12, "minute": 34}
